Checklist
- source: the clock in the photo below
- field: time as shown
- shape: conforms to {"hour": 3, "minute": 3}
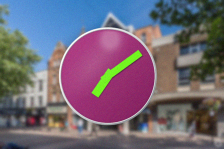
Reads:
{"hour": 7, "minute": 9}
